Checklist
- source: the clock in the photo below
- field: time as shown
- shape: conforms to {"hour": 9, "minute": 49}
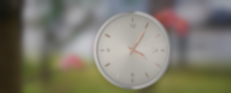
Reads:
{"hour": 4, "minute": 5}
